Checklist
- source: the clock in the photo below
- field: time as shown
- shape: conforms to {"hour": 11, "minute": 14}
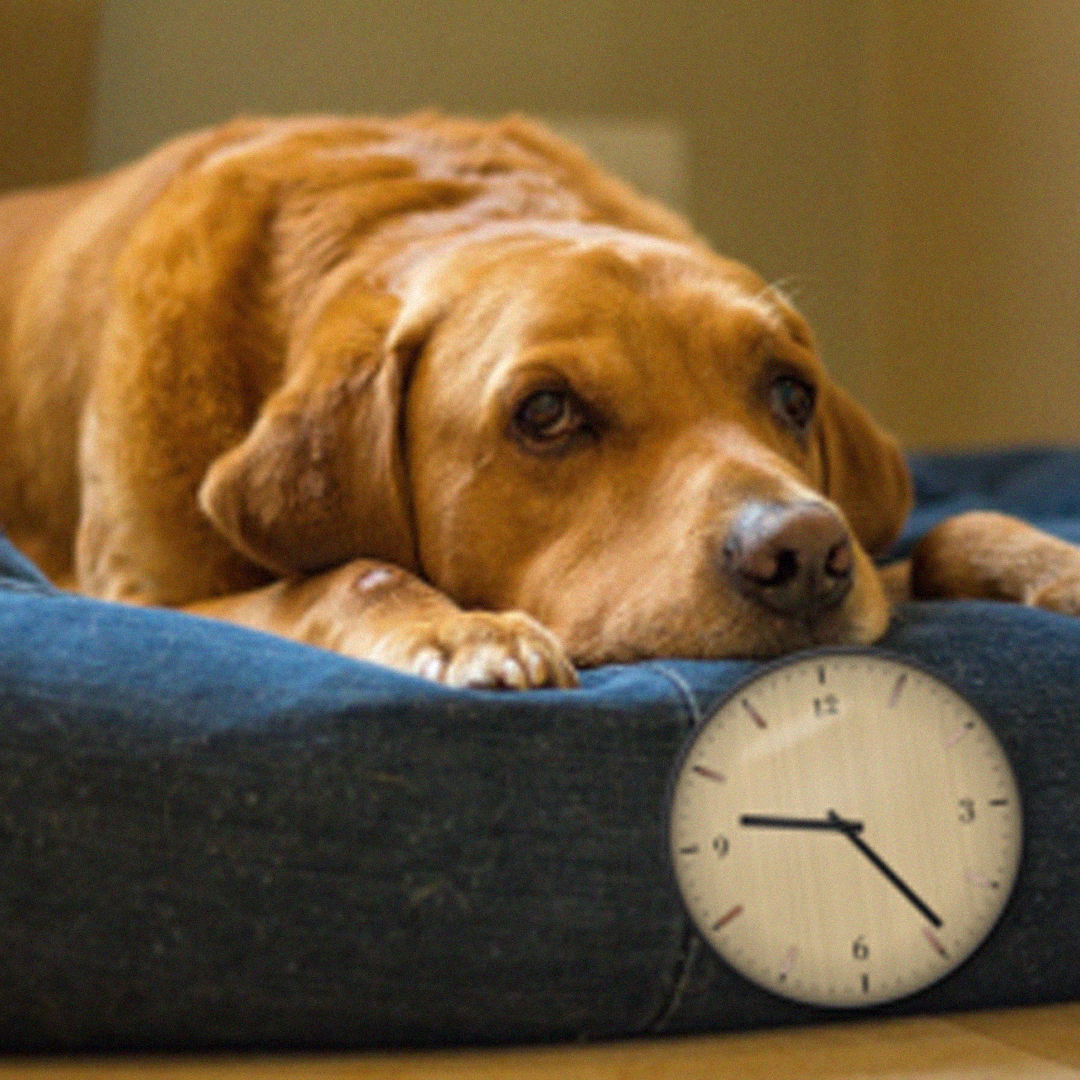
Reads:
{"hour": 9, "minute": 24}
